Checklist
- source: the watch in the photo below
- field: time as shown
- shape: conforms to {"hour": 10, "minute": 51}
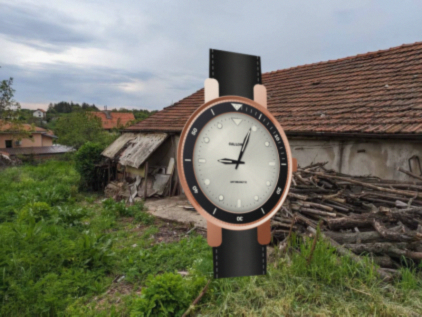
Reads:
{"hour": 9, "minute": 4}
